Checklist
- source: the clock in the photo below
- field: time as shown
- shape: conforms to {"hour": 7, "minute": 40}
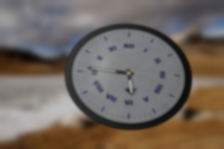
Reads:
{"hour": 5, "minute": 46}
